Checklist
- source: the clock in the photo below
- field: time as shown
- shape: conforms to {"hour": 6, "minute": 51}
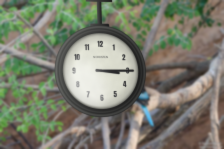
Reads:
{"hour": 3, "minute": 15}
